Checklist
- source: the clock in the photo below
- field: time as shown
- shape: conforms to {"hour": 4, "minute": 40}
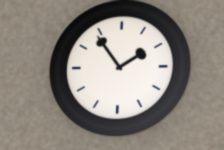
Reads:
{"hour": 1, "minute": 54}
